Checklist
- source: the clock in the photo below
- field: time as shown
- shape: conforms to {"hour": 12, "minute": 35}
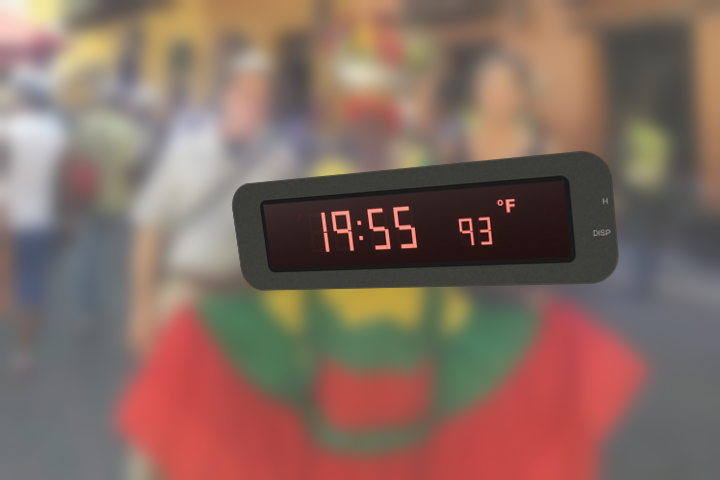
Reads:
{"hour": 19, "minute": 55}
